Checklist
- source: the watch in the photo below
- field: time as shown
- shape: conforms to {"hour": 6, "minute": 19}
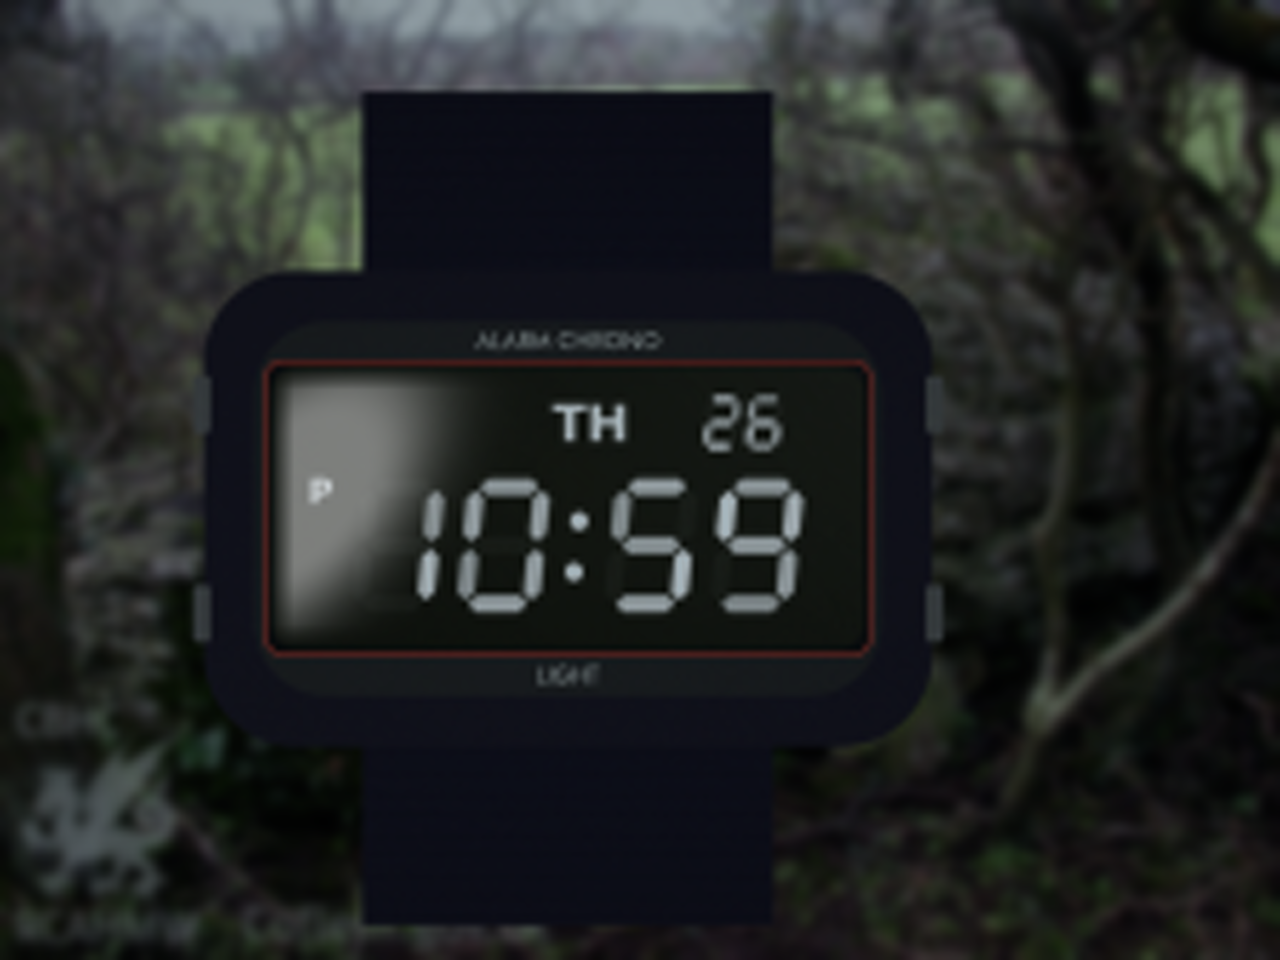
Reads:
{"hour": 10, "minute": 59}
